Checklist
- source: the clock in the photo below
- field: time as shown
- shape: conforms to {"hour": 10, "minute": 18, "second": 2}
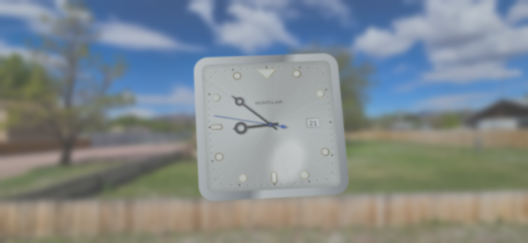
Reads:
{"hour": 8, "minute": 51, "second": 47}
